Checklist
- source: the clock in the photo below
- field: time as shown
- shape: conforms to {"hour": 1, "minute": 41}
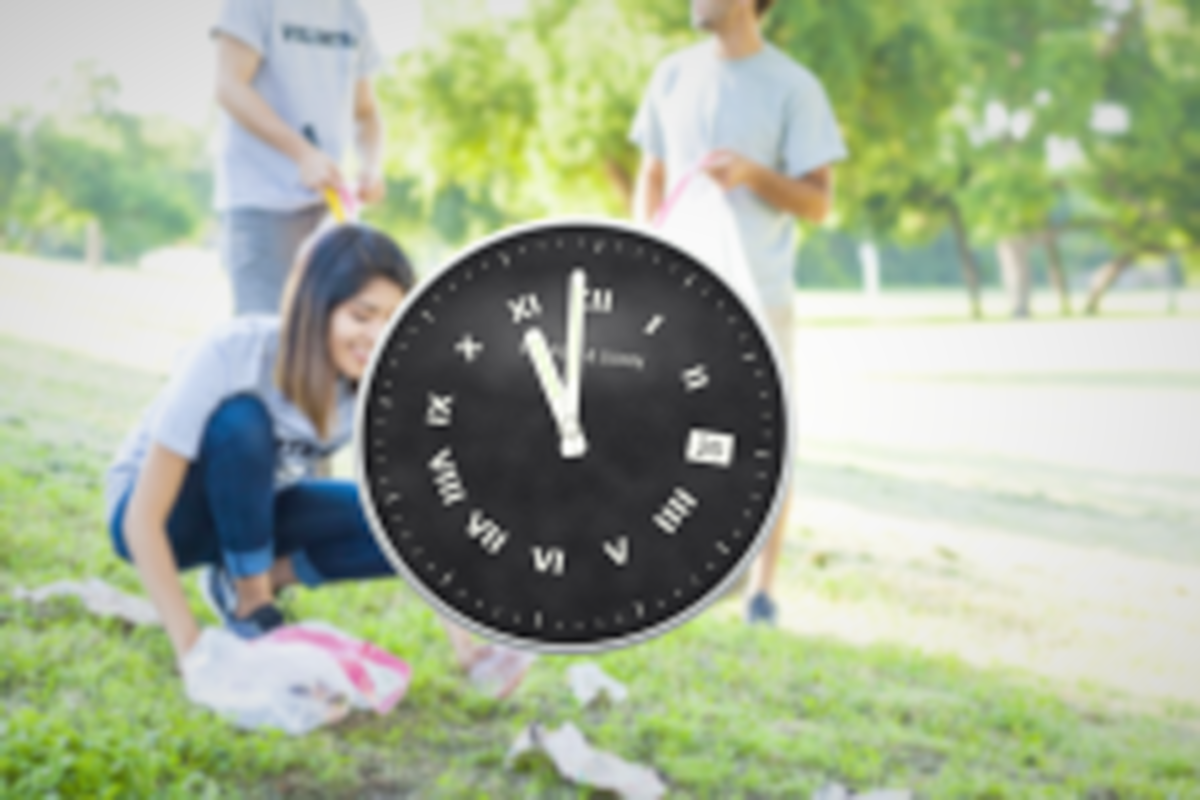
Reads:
{"hour": 10, "minute": 59}
